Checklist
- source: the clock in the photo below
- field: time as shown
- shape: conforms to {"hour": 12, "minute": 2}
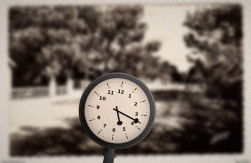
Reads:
{"hour": 5, "minute": 18}
